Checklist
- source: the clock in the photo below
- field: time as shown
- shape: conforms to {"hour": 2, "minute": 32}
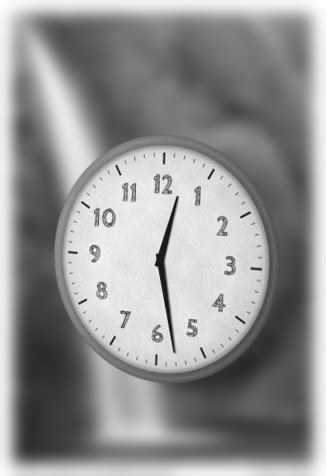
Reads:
{"hour": 12, "minute": 28}
